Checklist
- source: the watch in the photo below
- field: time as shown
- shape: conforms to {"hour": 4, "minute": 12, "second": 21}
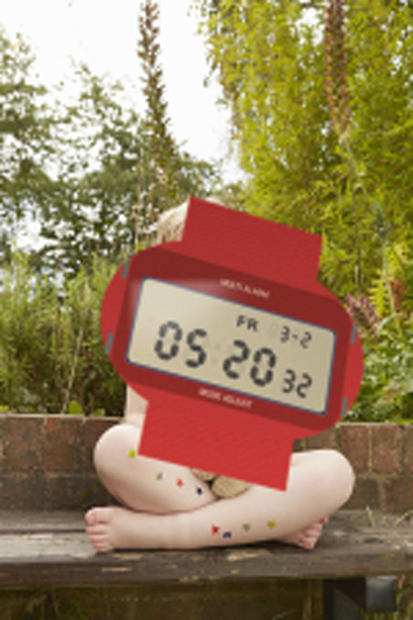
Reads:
{"hour": 5, "minute": 20, "second": 32}
